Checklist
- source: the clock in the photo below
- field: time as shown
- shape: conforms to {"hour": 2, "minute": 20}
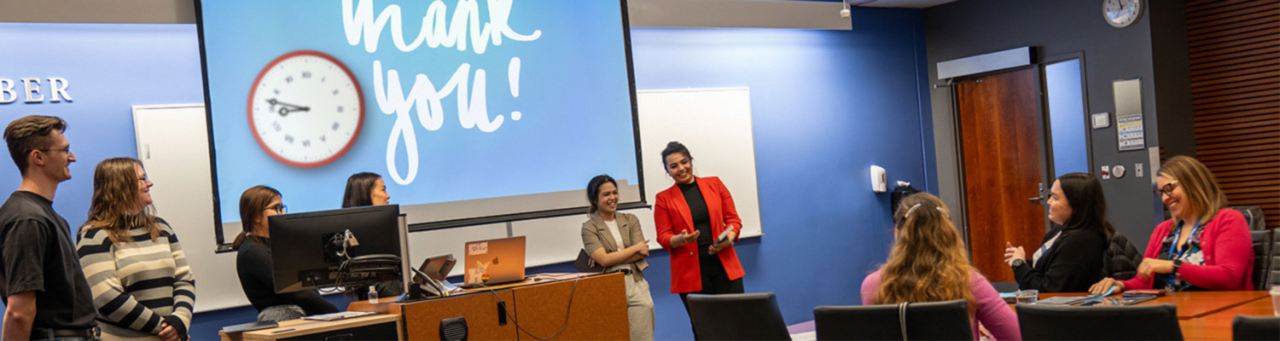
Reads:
{"hour": 8, "minute": 47}
